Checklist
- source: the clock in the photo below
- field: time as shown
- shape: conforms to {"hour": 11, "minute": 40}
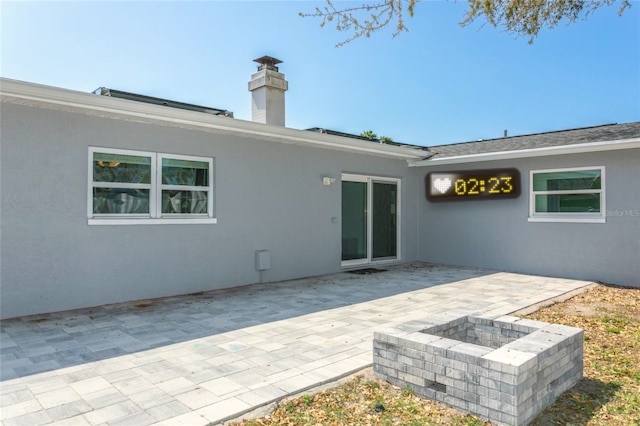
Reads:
{"hour": 2, "minute": 23}
